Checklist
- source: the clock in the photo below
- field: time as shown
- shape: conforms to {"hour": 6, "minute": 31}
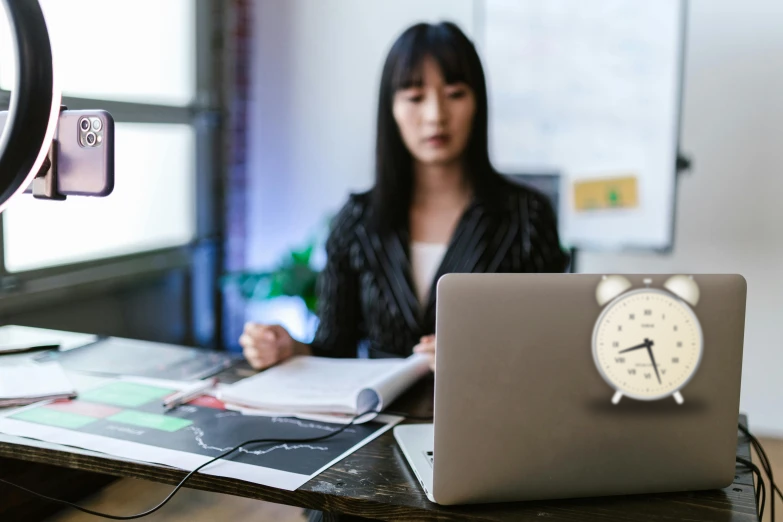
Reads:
{"hour": 8, "minute": 27}
